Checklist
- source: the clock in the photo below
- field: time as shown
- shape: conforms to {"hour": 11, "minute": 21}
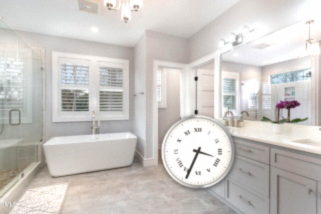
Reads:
{"hour": 3, "minute": 34}
